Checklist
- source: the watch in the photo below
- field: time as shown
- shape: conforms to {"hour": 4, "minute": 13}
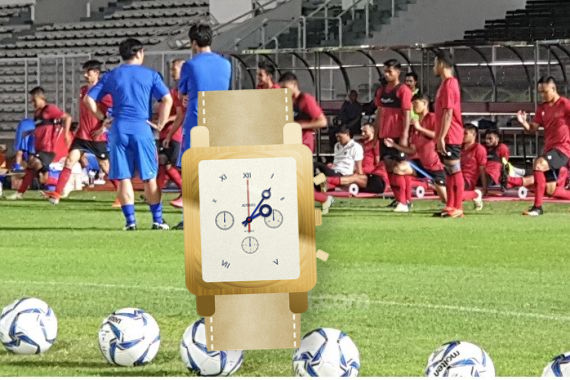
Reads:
{"hour": 2, "minute": 6}
